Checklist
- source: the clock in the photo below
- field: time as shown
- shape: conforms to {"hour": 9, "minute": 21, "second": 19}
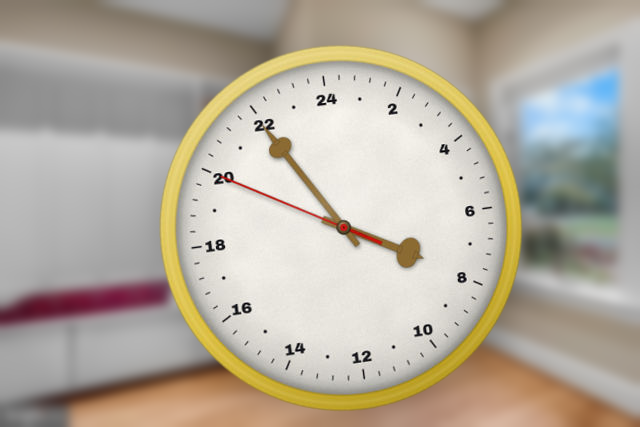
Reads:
{"hour": 7, "minute": 54, "second": 50}
